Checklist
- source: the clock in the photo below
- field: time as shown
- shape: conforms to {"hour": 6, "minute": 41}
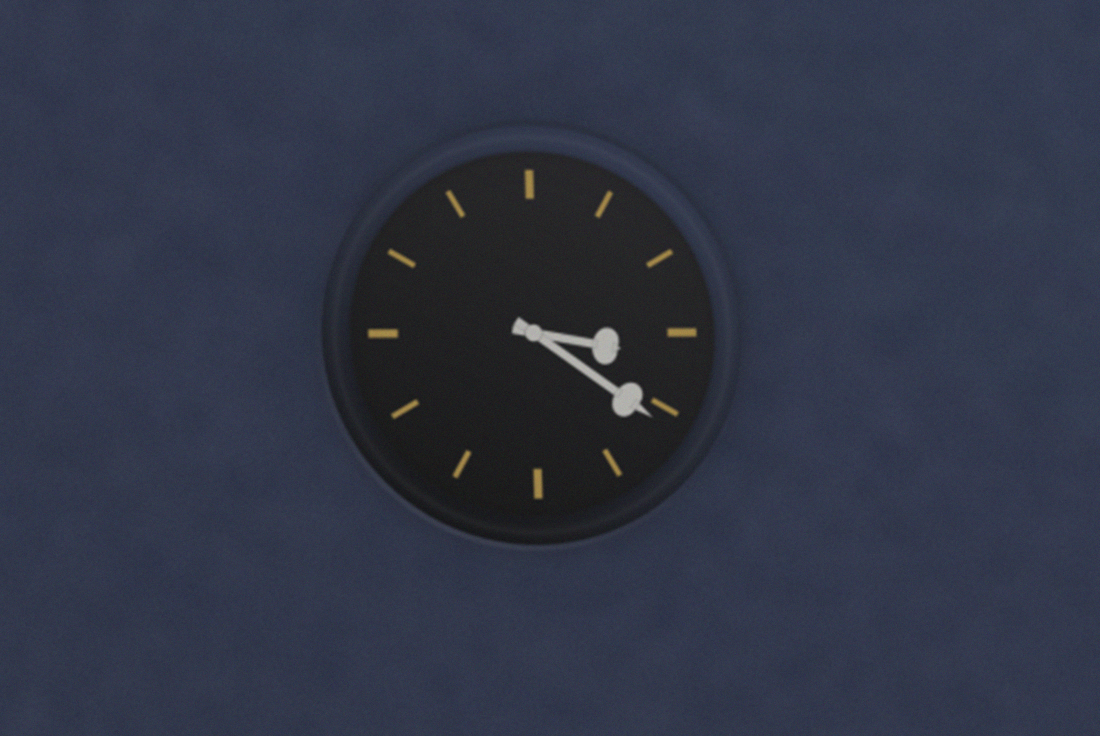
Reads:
{"hour": 3, "minute": 21}
